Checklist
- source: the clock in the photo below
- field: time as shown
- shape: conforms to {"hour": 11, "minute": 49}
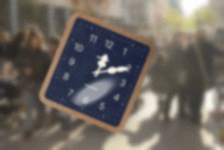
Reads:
{"hour": 12, "minute": 10}
